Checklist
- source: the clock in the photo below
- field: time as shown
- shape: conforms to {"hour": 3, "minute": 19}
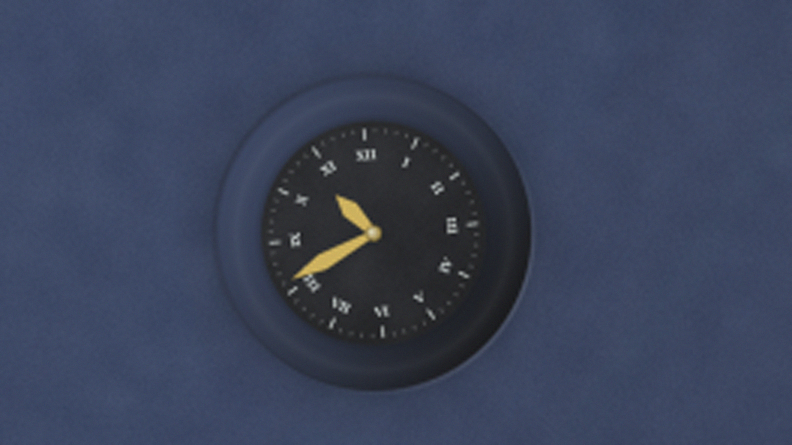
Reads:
{"hour": 10, "minute": 41}
